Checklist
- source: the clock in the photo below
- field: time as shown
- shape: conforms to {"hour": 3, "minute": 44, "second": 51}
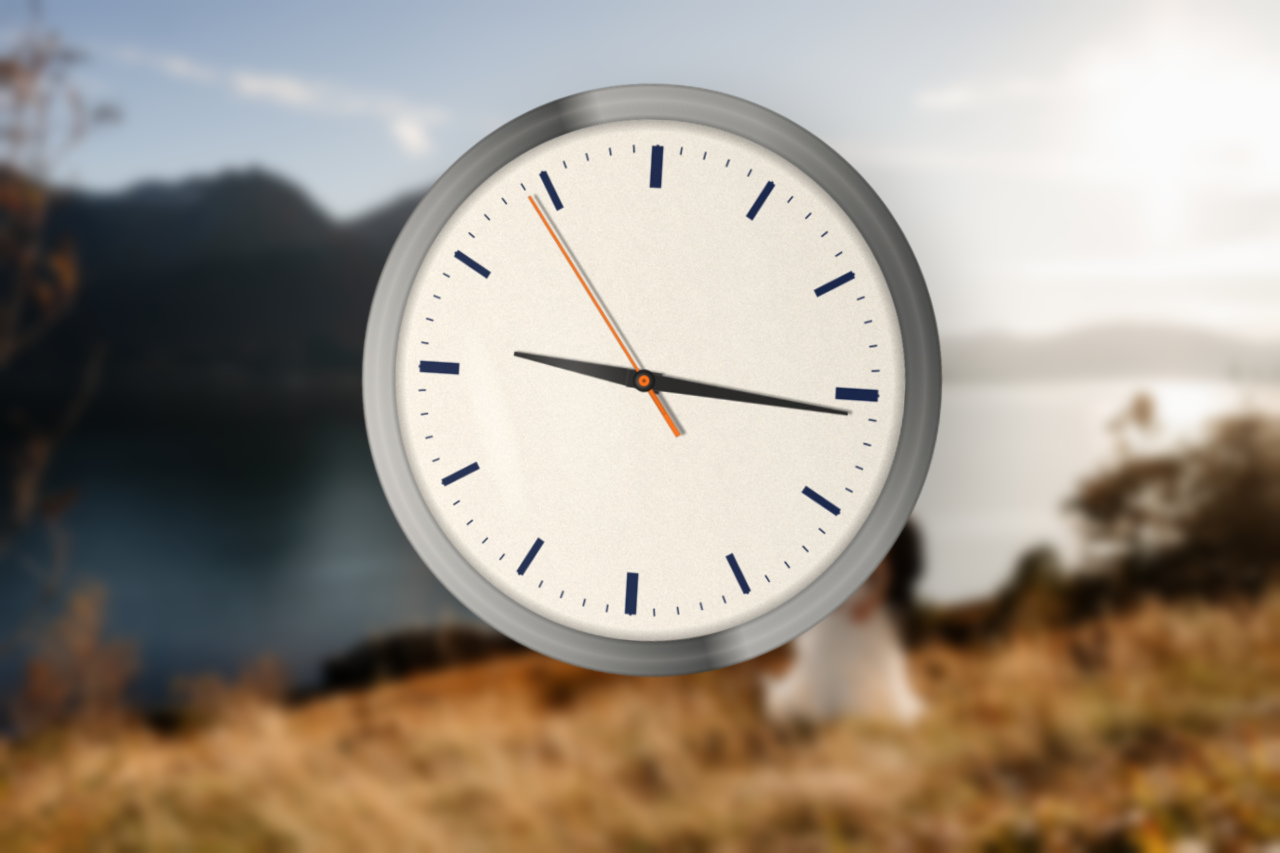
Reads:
{"hour": 9, "minute": 15, "second": 54}
